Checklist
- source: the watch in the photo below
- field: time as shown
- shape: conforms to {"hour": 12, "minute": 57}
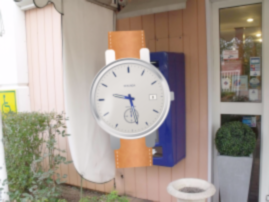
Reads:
{"hour": 9, "minute": 28}
